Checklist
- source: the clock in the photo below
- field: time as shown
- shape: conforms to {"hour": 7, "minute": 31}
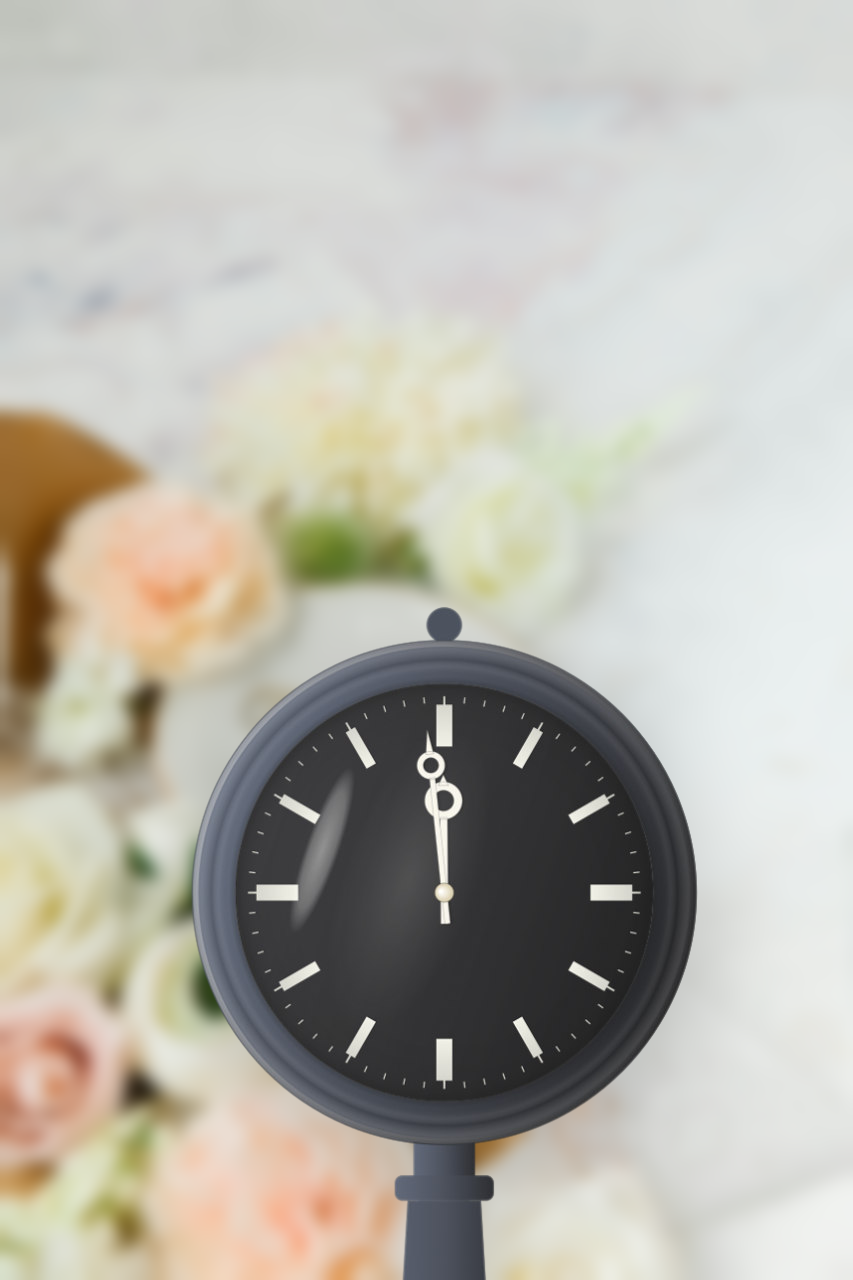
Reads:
{"hour": 11, "minute": 59}
